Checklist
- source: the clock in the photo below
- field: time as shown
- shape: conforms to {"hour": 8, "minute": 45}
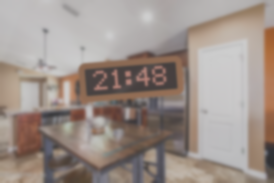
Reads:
{"hour": 21, "minute": 48}
